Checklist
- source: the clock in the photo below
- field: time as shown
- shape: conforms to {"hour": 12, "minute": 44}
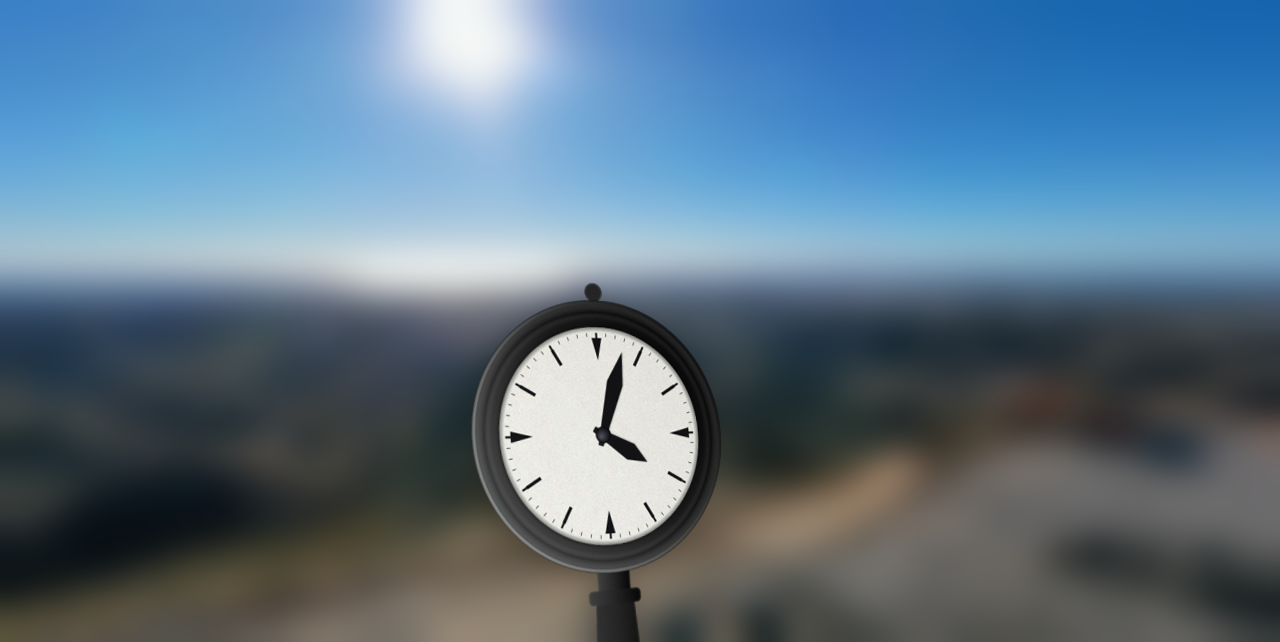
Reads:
{"hour": 4, "minute": 3}
